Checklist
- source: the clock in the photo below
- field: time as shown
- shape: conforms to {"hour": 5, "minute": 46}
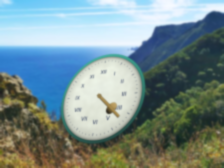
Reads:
{"hour": 4, "minute": 22}
